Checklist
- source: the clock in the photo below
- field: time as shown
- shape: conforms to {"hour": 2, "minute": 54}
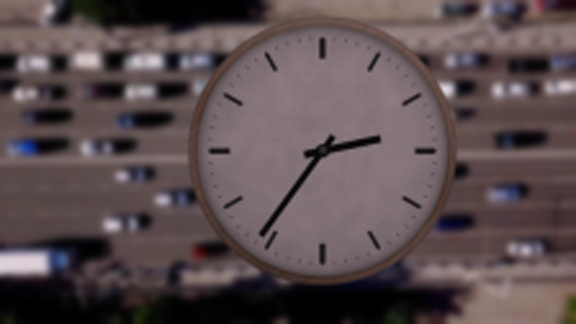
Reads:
{"hour": 2, "minute": 36}
